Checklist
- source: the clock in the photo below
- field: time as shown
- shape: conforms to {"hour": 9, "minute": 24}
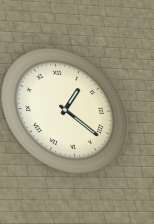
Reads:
{"hour": 1, "minute": 22}
